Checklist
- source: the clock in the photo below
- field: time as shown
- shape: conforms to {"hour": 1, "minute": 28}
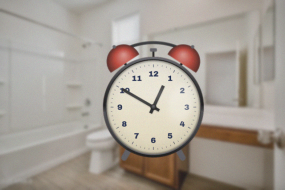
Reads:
{"hour": 12, "minute": 50}
